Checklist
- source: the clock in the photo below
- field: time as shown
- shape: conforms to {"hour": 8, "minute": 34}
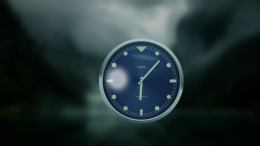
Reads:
{"hour": 6, "minute": 7}
